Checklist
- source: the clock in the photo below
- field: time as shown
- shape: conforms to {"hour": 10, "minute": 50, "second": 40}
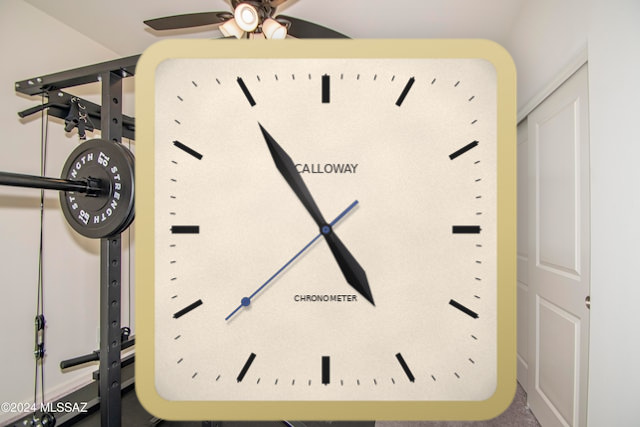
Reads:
{"hour": 4, "minute": 54, "second": 38}
